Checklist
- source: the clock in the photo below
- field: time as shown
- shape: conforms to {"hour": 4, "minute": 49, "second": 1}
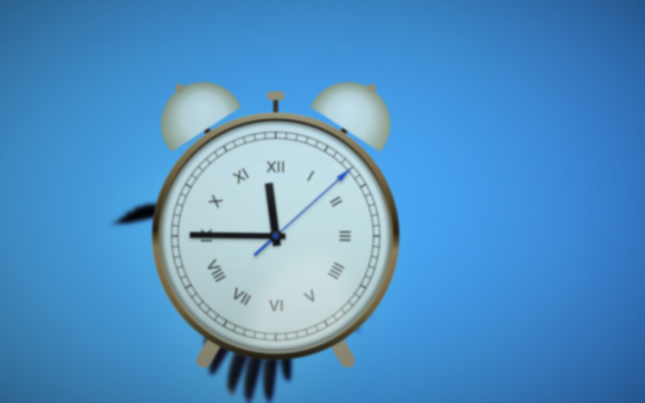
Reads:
{"hour": 11, "minute": 45, "second": 8}
